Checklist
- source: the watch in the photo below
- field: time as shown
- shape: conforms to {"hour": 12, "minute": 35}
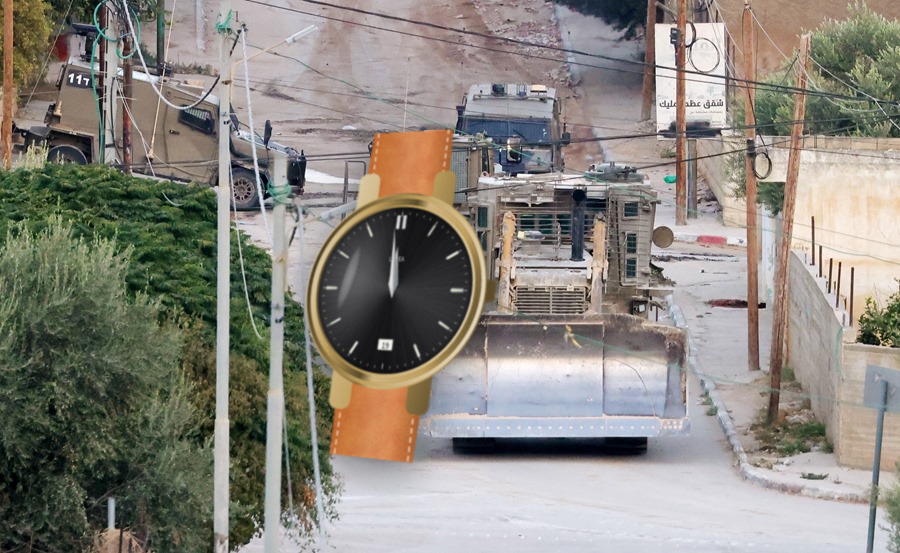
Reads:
{"hour": 11, "minute": 59}
